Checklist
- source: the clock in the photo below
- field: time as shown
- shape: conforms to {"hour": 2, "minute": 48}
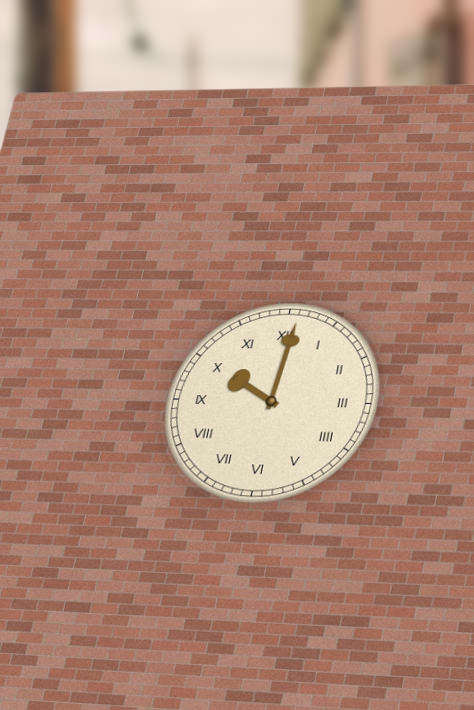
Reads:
{"hour": 10, "minute": 1}
